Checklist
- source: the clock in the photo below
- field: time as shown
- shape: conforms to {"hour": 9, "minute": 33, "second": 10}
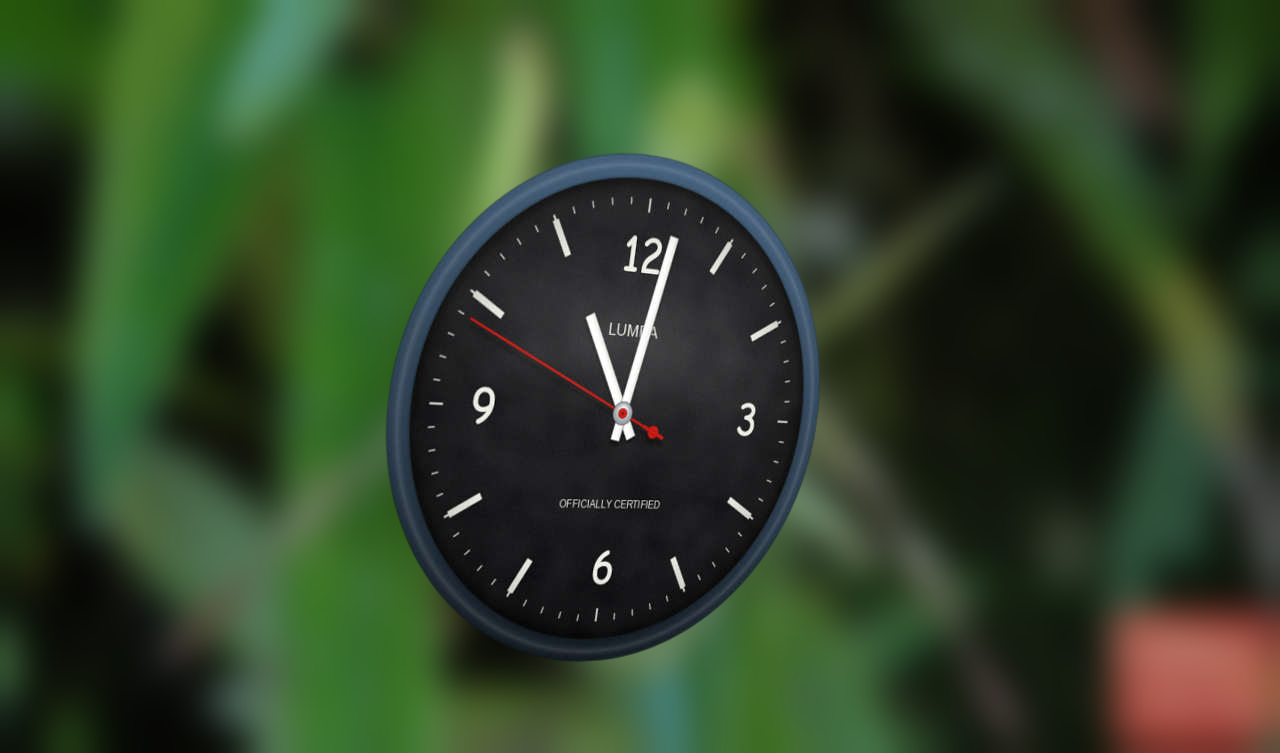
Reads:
{"hour": 11, "minute": 1, "second": 49}
